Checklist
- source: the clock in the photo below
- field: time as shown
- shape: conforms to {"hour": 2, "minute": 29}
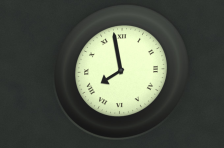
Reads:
{"hour": 7, "minute": 58}
